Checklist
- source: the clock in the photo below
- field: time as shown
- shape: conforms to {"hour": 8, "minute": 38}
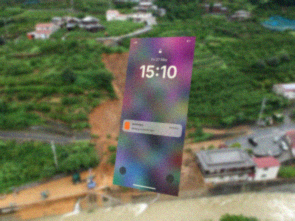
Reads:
{"hour": 15, "minute": 10}
